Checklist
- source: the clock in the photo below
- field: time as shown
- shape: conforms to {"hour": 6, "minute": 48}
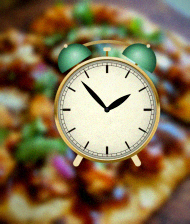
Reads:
{"hour": 1, "minute": 53}
